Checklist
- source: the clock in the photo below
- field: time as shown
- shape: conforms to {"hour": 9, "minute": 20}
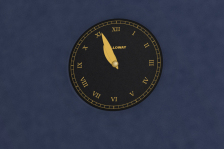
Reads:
{"hour": 10, "minute": 56}
